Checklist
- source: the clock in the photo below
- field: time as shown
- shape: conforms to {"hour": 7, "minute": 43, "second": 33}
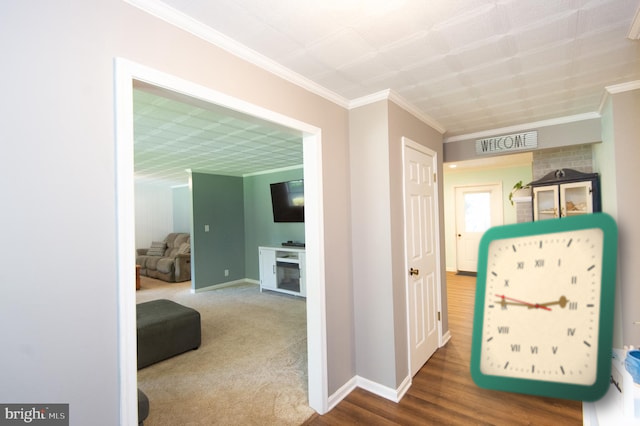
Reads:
{"hour": 2, "minute": 45, "second": 47}
